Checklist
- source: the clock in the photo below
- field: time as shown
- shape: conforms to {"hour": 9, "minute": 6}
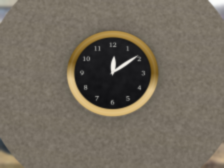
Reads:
{"hour": 12, "minute": 9}
